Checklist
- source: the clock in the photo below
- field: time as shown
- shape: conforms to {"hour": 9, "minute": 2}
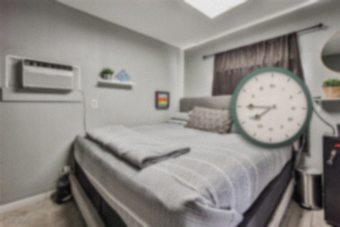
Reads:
{"hour": 7, "minute": 45}
